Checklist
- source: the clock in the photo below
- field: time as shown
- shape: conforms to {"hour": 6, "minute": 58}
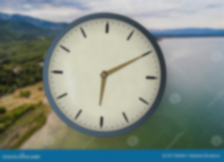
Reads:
{"hour": 6, "minute": 10}
